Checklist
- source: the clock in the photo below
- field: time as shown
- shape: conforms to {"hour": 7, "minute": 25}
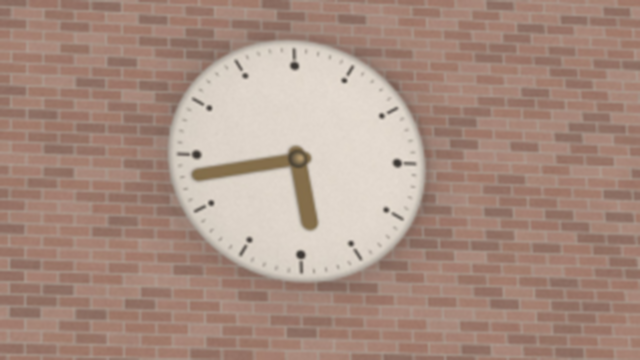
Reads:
{"hour": 5, "minute": 43}
